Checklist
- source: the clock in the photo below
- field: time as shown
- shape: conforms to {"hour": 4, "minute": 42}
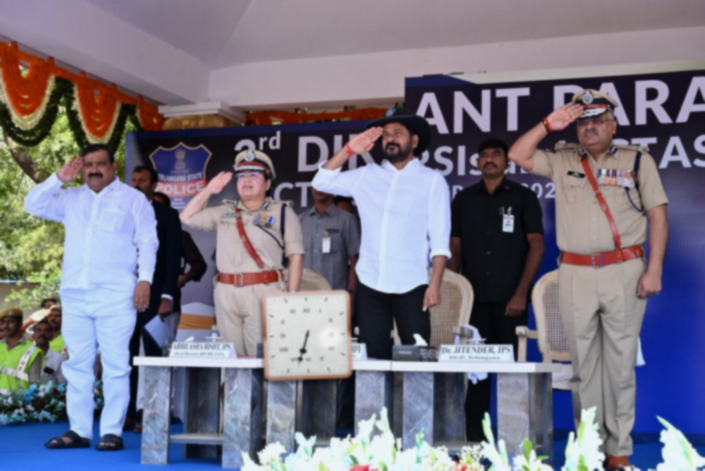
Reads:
{"hour": 6, "minute": 33}
